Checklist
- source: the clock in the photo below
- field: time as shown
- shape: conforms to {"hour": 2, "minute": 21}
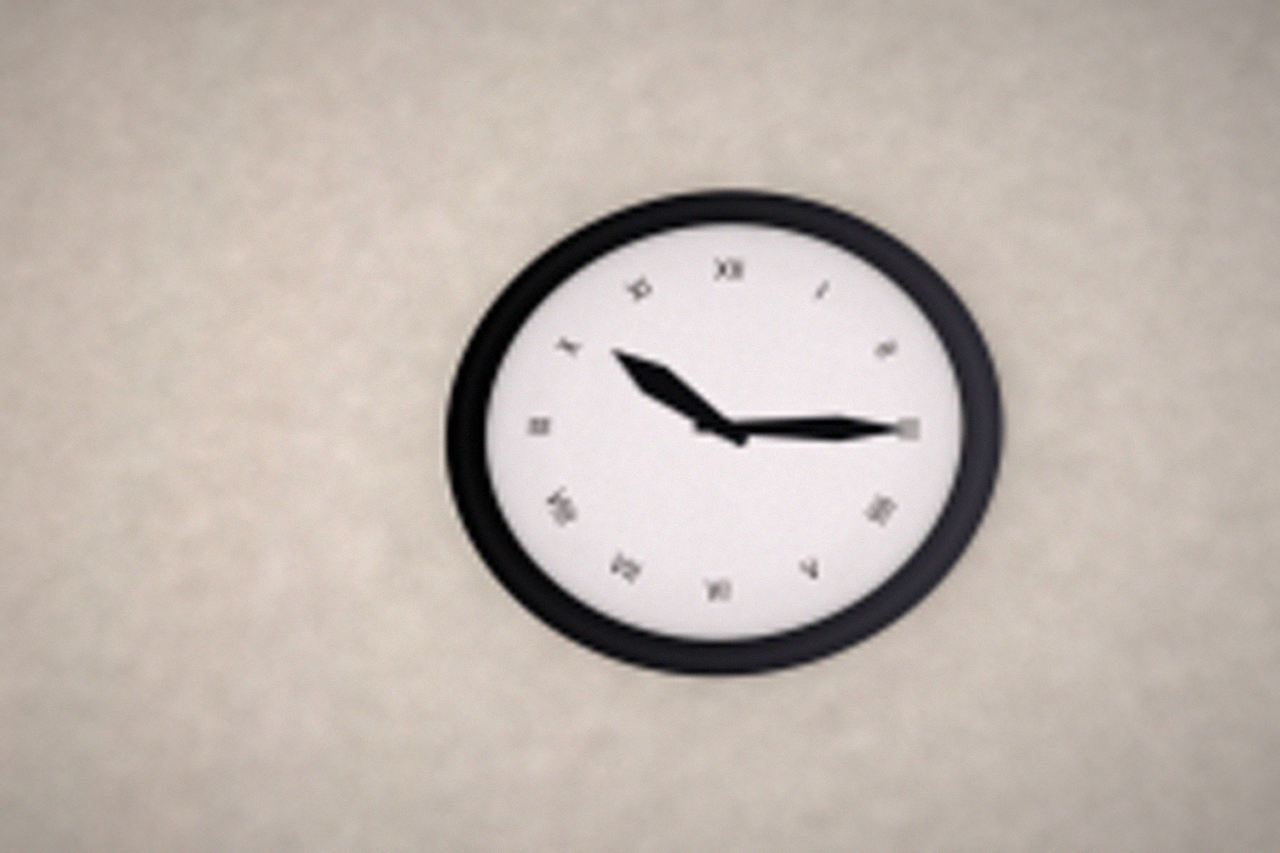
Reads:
{"hour": 10, "minute": 15}
